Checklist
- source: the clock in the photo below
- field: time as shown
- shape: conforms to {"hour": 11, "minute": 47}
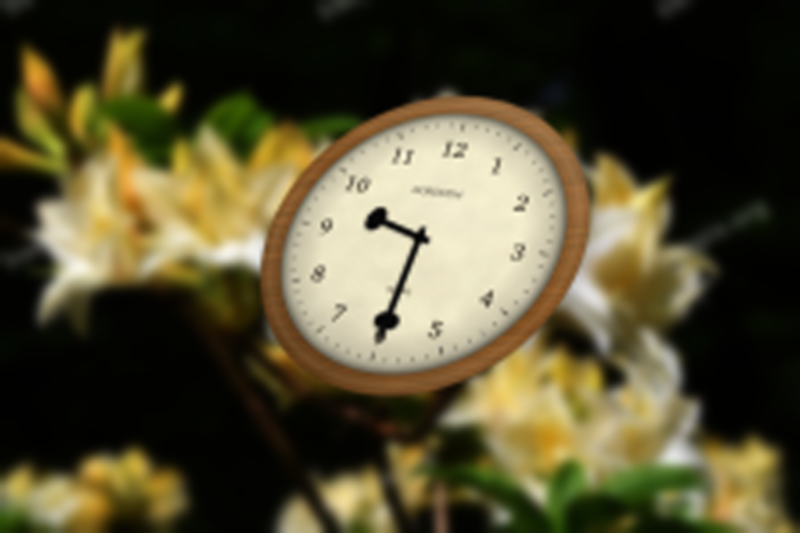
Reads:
{"hour": 9, "minute": 30}
